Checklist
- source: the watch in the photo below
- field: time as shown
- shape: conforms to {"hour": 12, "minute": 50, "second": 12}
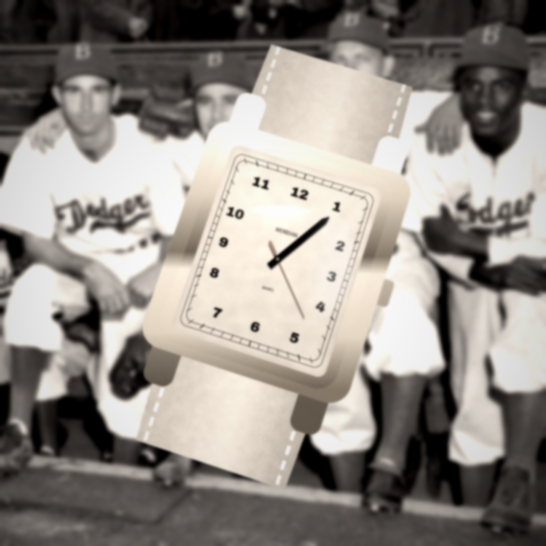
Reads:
{"hour": 1, "minute": 5, "second": 23}
